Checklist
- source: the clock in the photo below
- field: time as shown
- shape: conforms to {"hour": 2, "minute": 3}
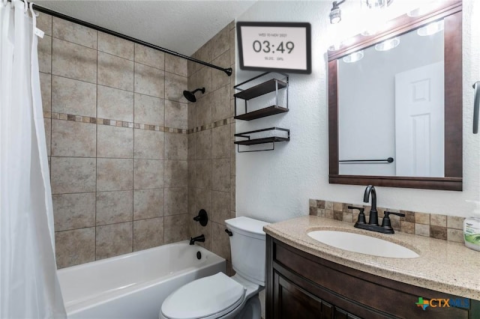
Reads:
{"hour": 3, "minute": 49}
